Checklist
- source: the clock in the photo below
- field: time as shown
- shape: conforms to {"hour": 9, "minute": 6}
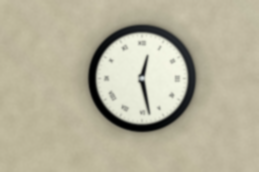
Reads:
{"hour": 12, "minute": 28}
